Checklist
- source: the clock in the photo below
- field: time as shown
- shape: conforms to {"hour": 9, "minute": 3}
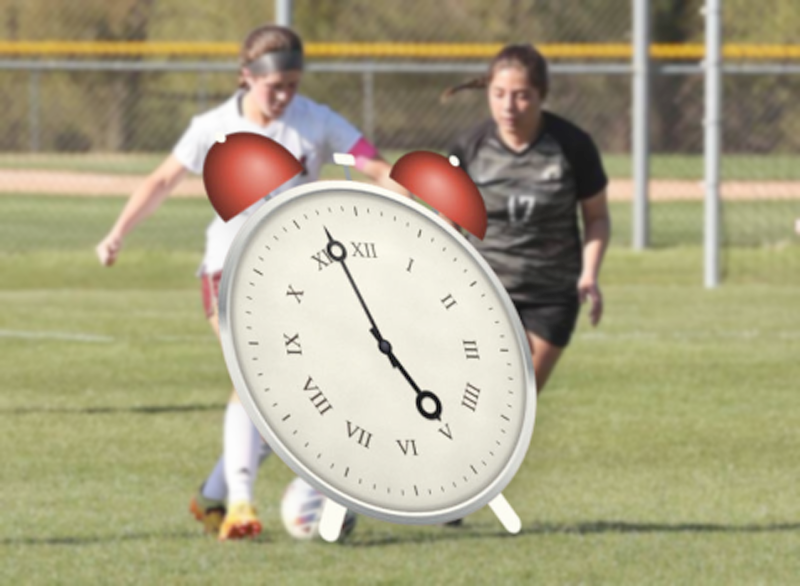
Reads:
{"hour": 4, "minute": 57}
